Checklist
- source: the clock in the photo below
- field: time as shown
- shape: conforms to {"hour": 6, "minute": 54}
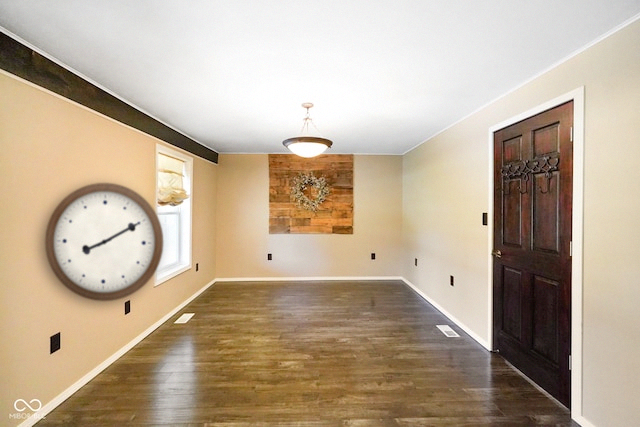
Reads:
{"hour": 8, "minute": 10}
